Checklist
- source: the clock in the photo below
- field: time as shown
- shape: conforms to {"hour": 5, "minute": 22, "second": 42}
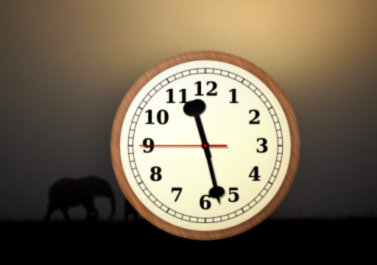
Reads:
{"hour": 11, "minute": 27, "second": 45}
